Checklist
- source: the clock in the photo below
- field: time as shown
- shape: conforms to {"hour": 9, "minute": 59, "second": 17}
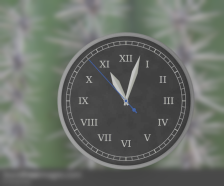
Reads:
{"hour": 11, "minute": 2, "second": 53}
